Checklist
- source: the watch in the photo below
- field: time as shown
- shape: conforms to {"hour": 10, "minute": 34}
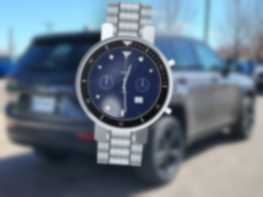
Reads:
{"hour": 12, "minute": 29}
